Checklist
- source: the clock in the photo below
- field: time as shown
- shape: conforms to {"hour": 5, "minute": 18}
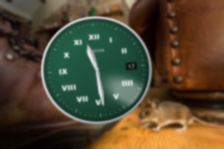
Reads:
{"hour": 11, "minute": 29}
